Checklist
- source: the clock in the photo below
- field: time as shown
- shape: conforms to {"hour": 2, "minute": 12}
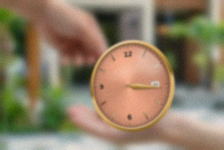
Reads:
{"hour": 3, "minute": 16}
